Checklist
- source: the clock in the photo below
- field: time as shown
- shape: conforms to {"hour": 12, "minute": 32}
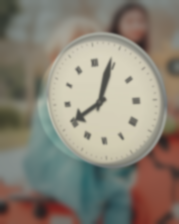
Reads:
{"hour": 8, "minute": 4}
